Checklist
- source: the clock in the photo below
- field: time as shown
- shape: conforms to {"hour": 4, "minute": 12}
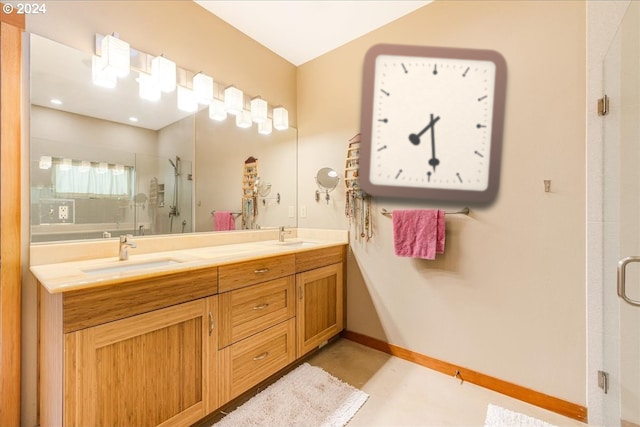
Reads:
{"hour": 7, "minute": 29}
